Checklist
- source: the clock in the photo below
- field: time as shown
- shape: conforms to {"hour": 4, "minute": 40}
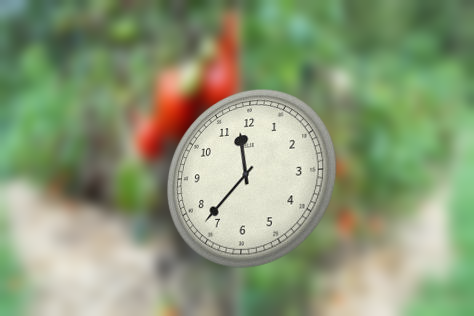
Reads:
{"hour": 11, "minute": 37}
